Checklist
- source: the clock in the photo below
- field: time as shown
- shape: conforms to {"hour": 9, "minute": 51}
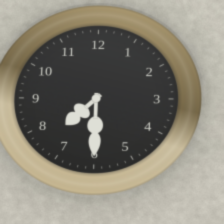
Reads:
{"hour": 7, "minute": 30}
